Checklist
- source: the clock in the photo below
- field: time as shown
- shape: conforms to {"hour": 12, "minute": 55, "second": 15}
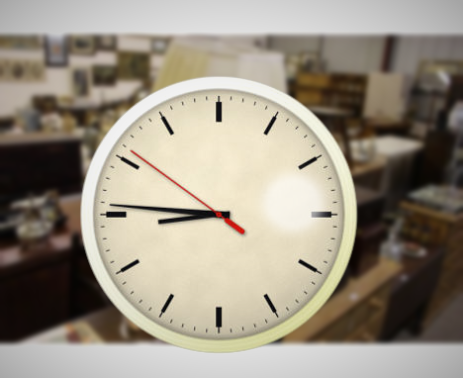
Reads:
{"hour": 8, "minute": 45, "second": 51}
